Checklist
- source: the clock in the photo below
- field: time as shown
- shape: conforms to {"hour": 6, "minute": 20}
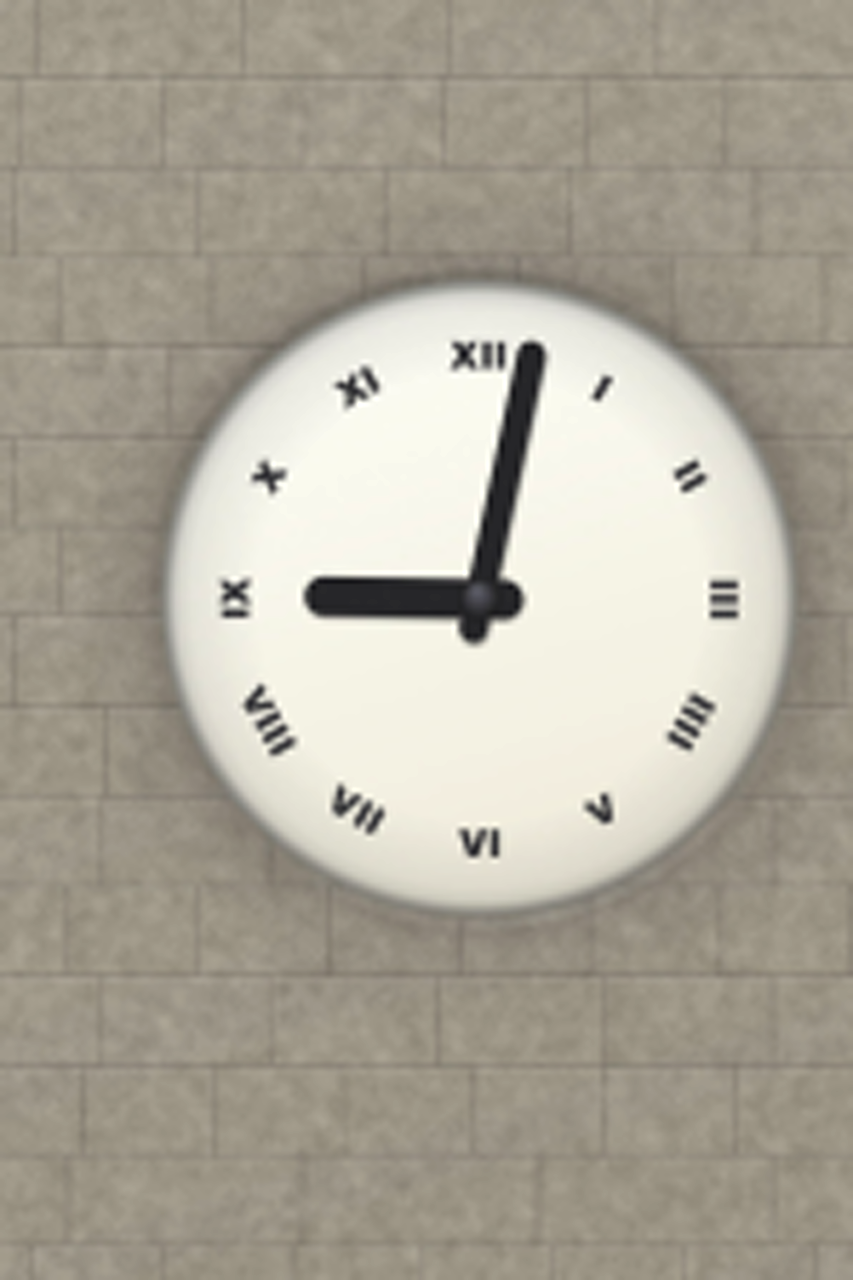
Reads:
{"hour": 9, "minute": 2}
